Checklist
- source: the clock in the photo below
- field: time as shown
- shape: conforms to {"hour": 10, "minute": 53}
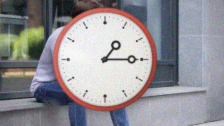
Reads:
{"hour": 1, "minute": 15}
